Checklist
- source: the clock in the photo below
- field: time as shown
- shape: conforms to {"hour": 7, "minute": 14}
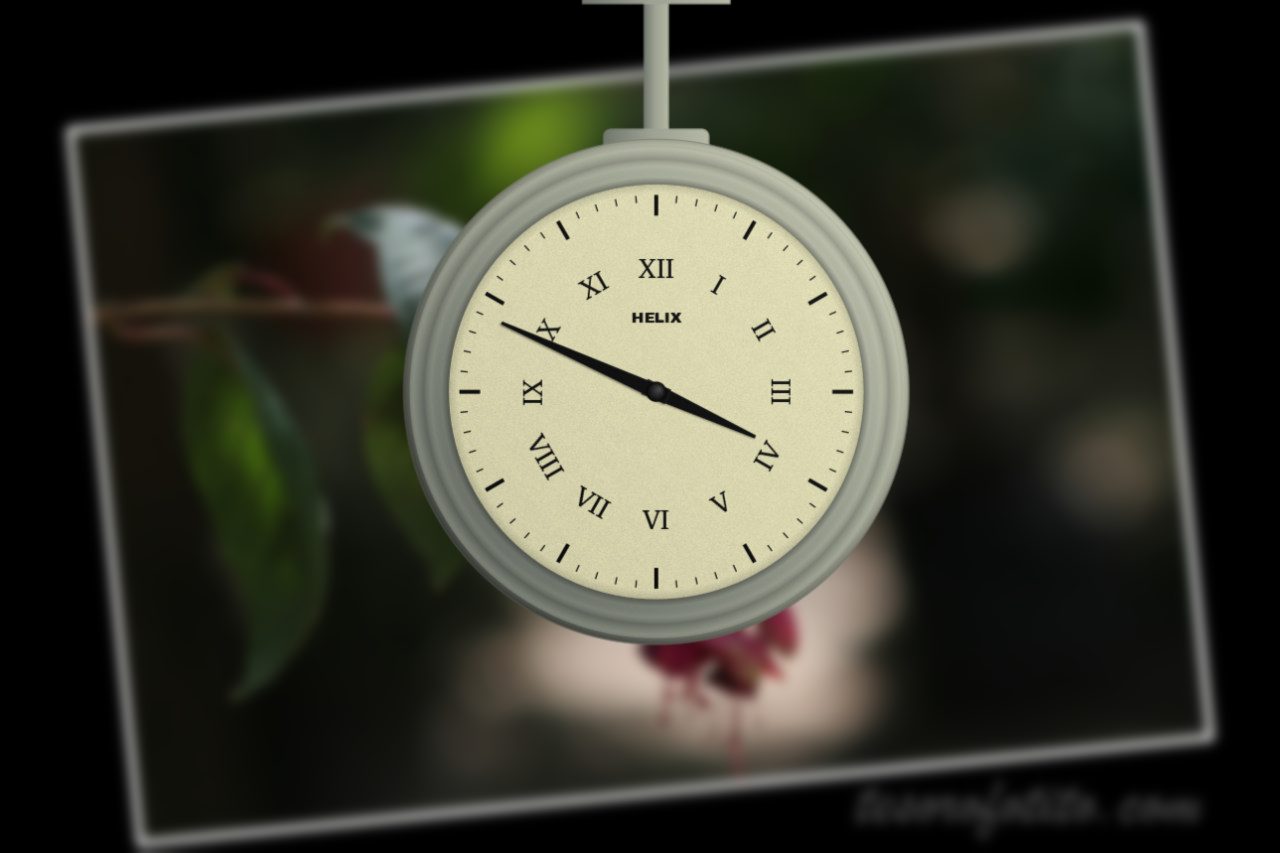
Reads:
{"hour": 3, "minute": 49}
